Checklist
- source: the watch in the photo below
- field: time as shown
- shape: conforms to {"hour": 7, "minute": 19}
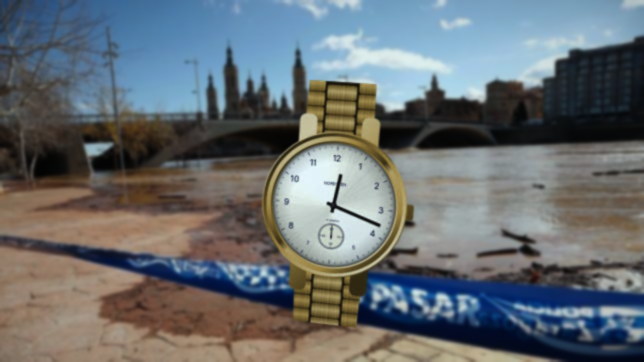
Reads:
{"hour": 12, "minute": 18}
